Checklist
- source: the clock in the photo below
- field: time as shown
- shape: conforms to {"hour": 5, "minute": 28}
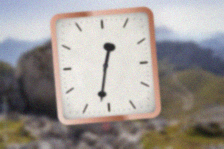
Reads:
{"hour": 12, "minute": 32}
